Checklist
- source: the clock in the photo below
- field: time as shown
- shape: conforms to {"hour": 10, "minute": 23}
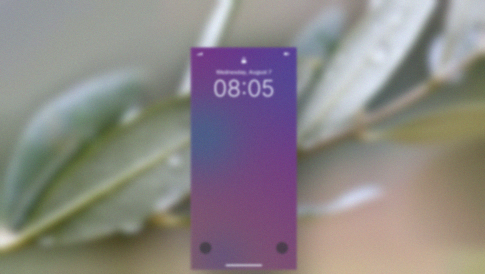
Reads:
{"hour": 8, "minute": 5}
